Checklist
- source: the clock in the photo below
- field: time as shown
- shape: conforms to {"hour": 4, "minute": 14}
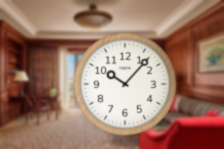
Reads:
{"hour": 10, "minute": 7}
